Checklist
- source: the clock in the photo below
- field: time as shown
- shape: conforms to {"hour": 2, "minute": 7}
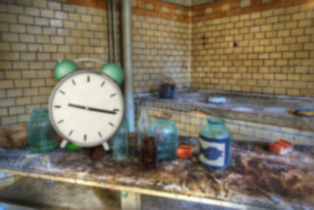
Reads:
{"hour": 9, "minute": 16}
